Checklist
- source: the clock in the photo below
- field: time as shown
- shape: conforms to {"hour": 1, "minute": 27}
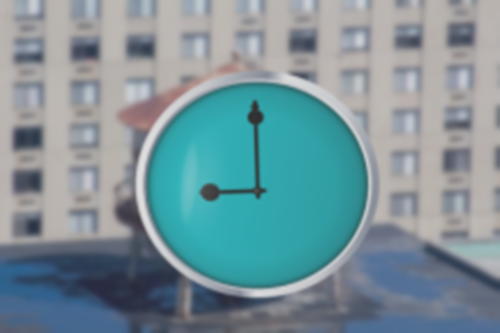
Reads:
{"hour": 9, "minute": 0}
